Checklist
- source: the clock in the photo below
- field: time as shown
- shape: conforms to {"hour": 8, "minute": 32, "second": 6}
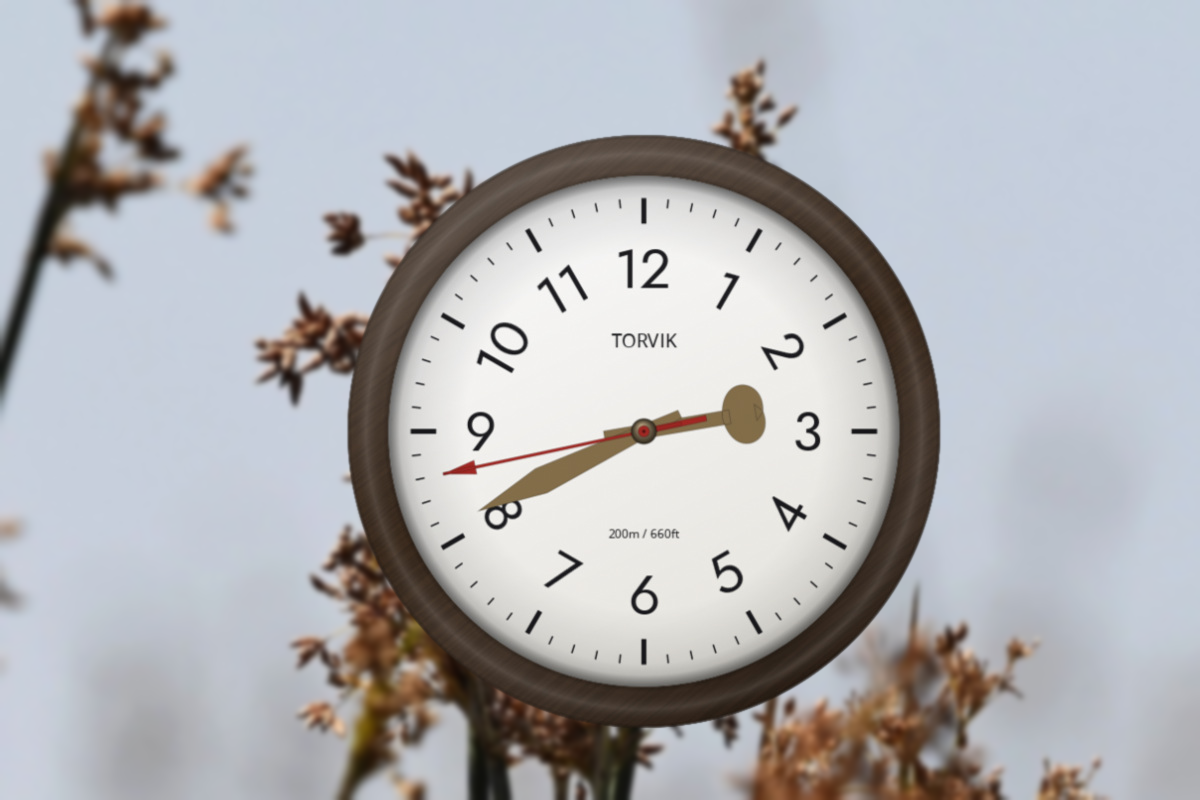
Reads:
{"hour": 2, "minute": 40, "second": 43}
